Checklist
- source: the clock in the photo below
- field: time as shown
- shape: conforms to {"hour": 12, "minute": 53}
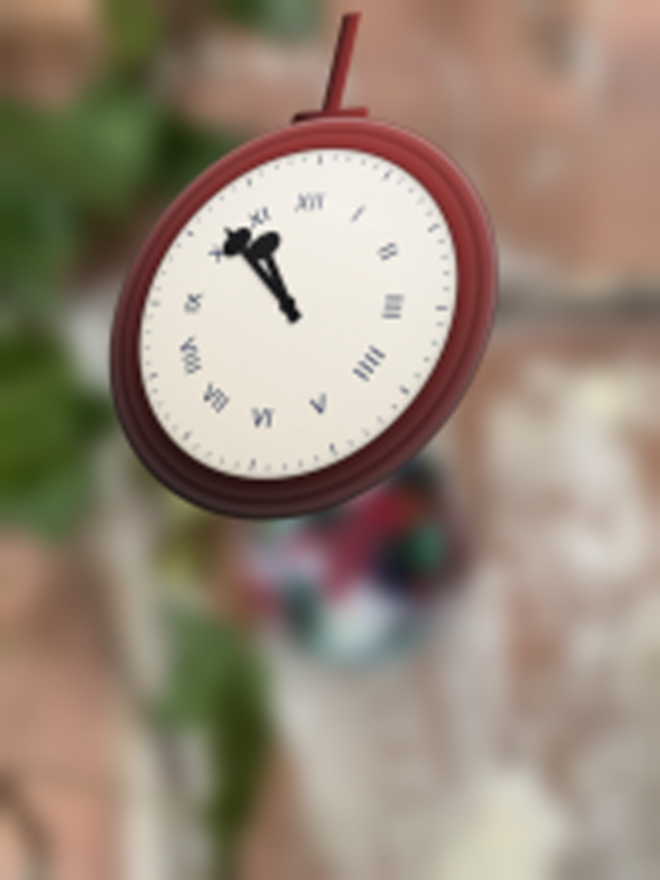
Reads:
{"hour": 10, "minute": 52}
